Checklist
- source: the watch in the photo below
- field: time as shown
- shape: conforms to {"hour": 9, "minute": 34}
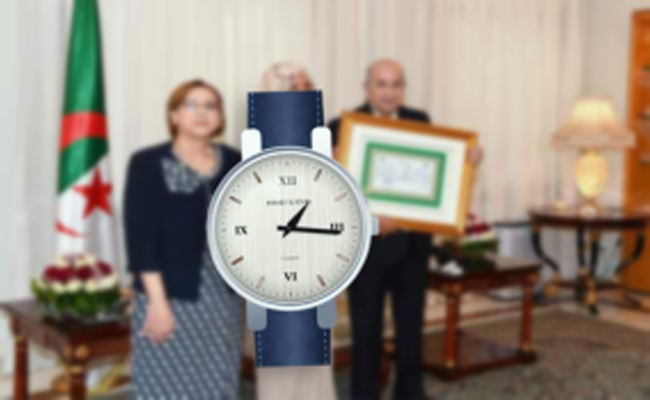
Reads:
{"hour": 1, "minute": 16}
